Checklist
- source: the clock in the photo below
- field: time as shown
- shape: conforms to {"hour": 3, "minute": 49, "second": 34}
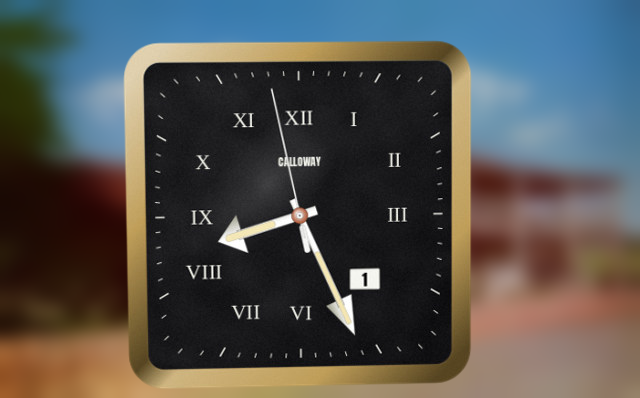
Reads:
{"hour": 8, "minute": 25, "second": 58}
